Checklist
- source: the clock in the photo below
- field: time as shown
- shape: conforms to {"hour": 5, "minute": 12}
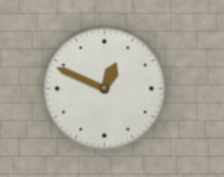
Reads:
{"hour": 12, "minute": 49}
